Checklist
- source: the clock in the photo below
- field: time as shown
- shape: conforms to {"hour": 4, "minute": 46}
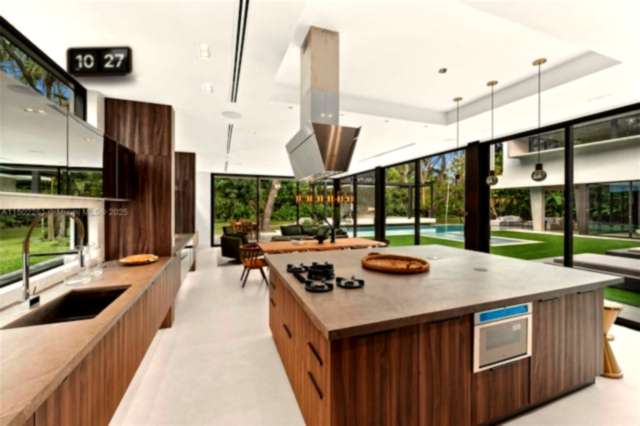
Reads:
{"hour": 10, "minute": 27}
